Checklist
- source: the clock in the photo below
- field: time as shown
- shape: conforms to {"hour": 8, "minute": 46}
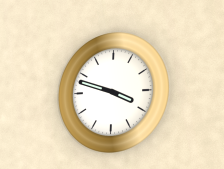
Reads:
{"hour": 3, "minute": 48}
